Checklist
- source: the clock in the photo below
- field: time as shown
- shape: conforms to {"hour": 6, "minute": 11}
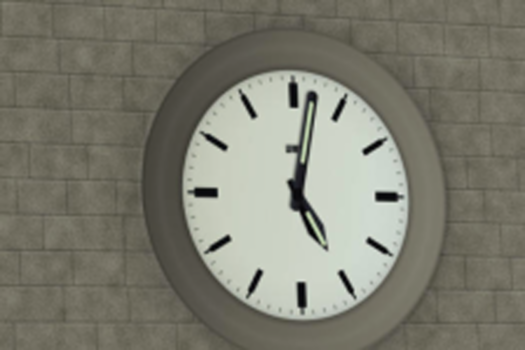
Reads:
{"hour": 5, "minute": 2}
